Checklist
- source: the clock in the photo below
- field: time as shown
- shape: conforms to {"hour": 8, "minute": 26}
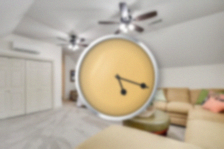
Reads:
{"hour": 5, "minute": 18}
